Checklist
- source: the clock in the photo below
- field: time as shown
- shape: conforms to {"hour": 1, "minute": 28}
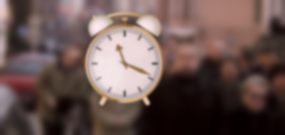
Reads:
{"hour": 11, "minute": 19}
